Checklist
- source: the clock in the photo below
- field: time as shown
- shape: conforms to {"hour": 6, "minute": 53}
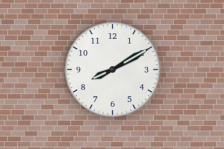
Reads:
{"hour": 8, "minute": 10}
